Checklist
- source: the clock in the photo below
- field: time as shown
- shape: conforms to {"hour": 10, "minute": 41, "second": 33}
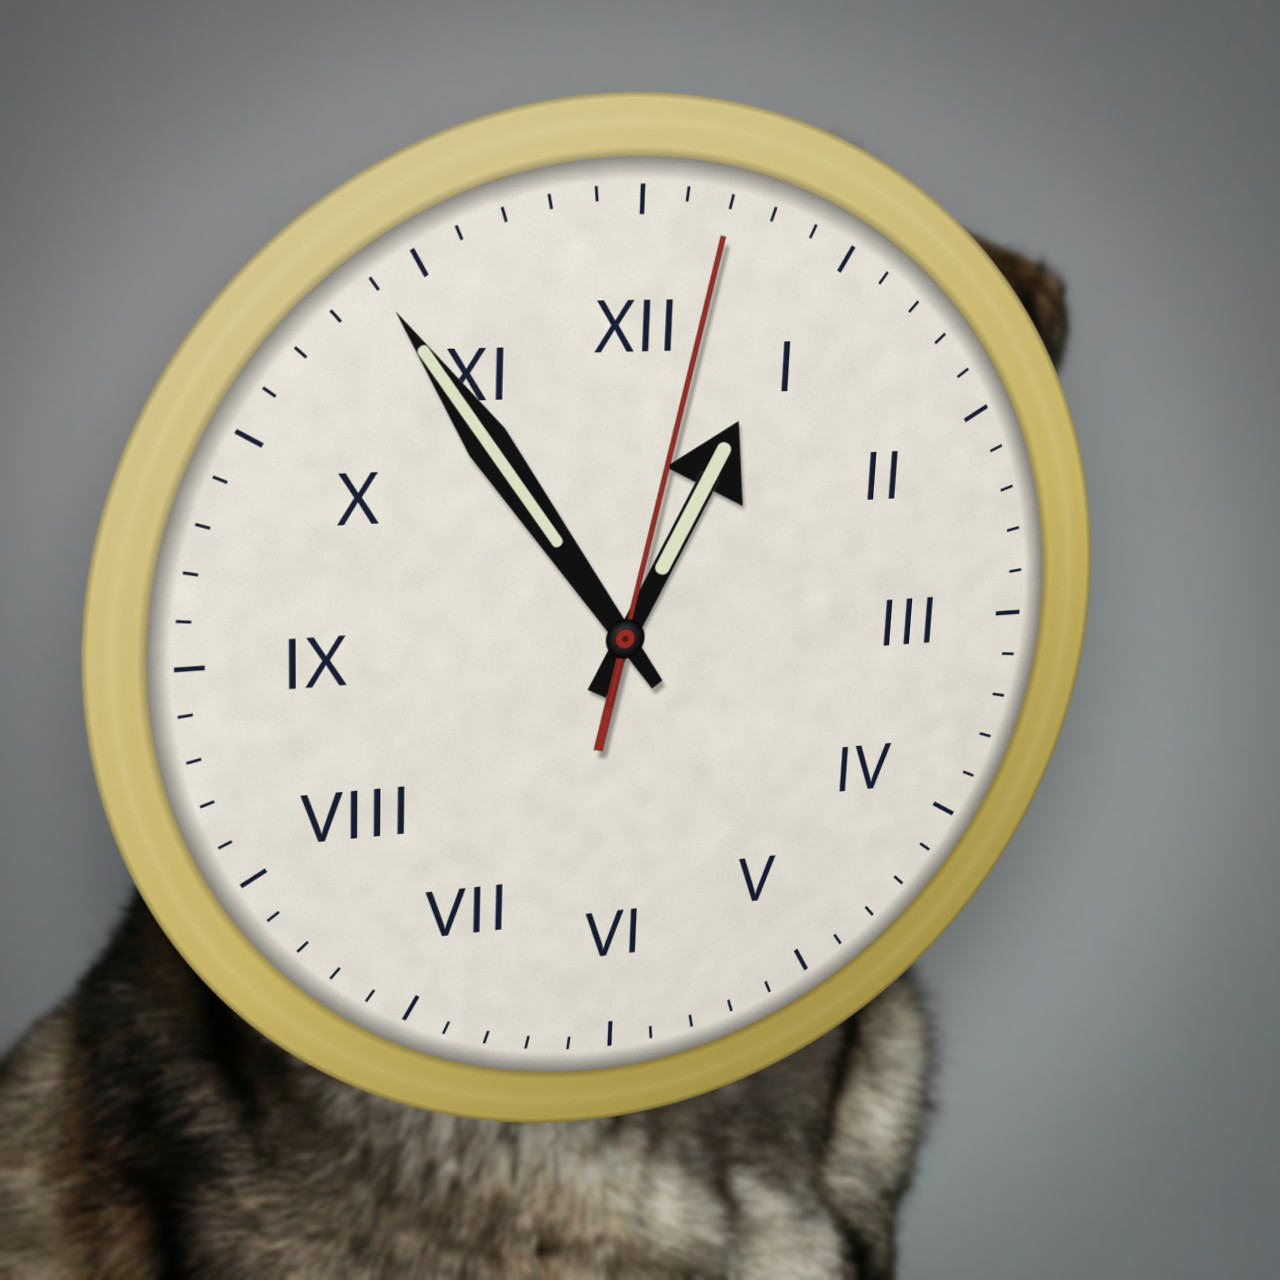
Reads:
{"hour": 12, "minute": 54, "second": 2}
